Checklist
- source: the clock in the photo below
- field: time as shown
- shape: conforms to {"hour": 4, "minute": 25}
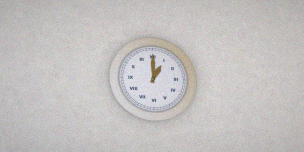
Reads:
{"hour": 1, "minute": 0}
